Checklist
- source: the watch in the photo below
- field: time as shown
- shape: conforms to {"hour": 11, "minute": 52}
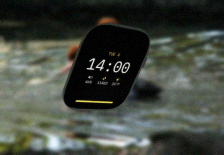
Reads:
{"hour": 14, "minute": 0}
